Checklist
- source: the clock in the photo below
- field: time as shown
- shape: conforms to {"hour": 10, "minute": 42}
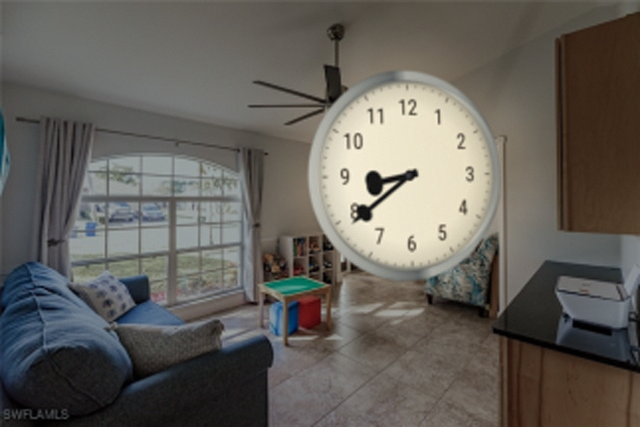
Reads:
{"hour": 8, "minute": 39}
